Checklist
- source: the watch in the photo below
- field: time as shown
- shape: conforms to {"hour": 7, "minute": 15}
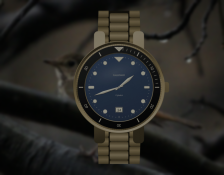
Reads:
{"hour": 1, "minute": 42}
